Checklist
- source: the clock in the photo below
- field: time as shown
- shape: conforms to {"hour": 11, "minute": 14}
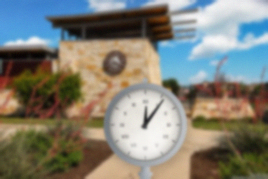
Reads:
{"hour": 12, "minute": 6}
